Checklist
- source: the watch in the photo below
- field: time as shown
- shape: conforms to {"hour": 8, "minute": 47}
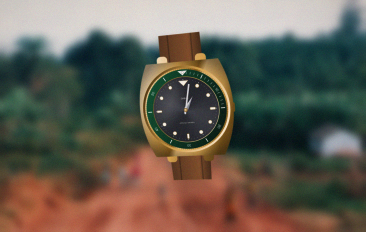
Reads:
{"hour": 1, "minute": 2}
